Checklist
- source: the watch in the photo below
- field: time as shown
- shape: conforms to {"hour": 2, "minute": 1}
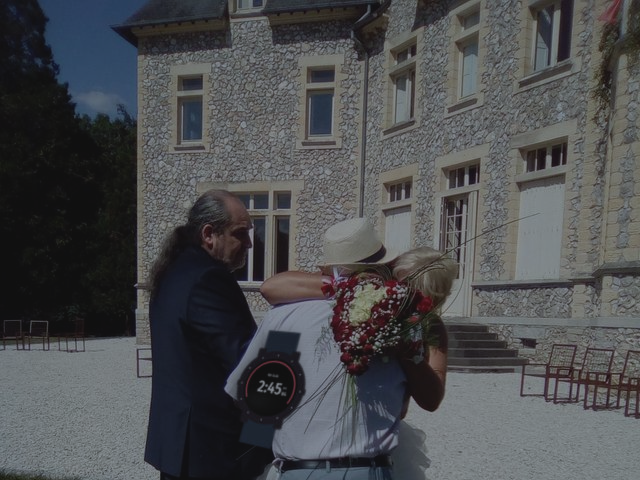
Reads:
{"hour": 2, "minute": 45}
